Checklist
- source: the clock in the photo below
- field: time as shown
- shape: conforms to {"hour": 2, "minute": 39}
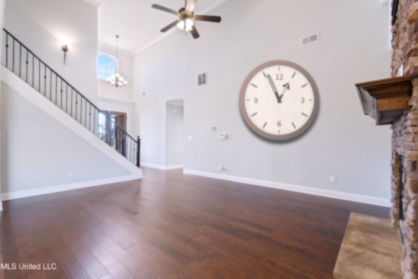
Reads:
{"hour": 12, "minute": 56}
